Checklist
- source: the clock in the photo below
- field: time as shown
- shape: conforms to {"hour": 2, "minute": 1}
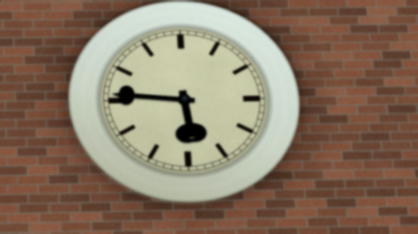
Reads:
{"hour": 5, "minute": 46}
